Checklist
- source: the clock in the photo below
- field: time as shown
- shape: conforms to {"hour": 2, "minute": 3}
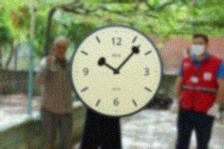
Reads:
{"hour": 10, "minute": 7}
